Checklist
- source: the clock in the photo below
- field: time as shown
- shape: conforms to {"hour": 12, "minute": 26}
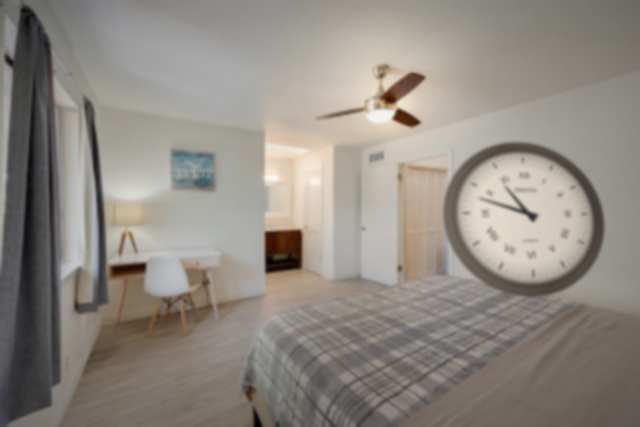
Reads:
{"hour": 10, "minute": 48}
